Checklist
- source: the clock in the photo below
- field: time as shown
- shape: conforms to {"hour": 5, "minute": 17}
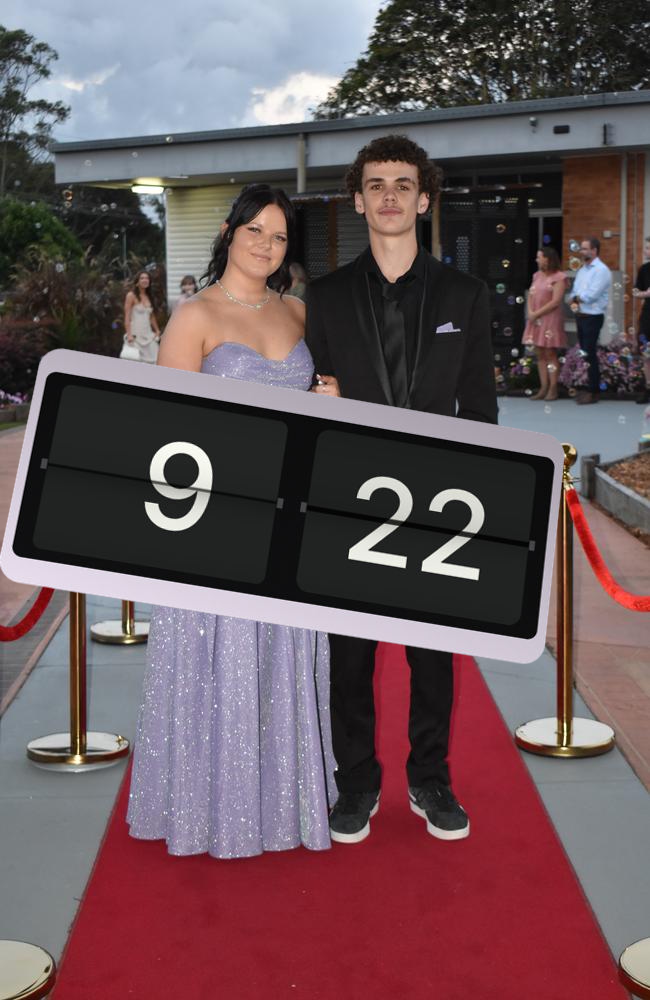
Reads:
{"hour": 9, "minute": 22}
